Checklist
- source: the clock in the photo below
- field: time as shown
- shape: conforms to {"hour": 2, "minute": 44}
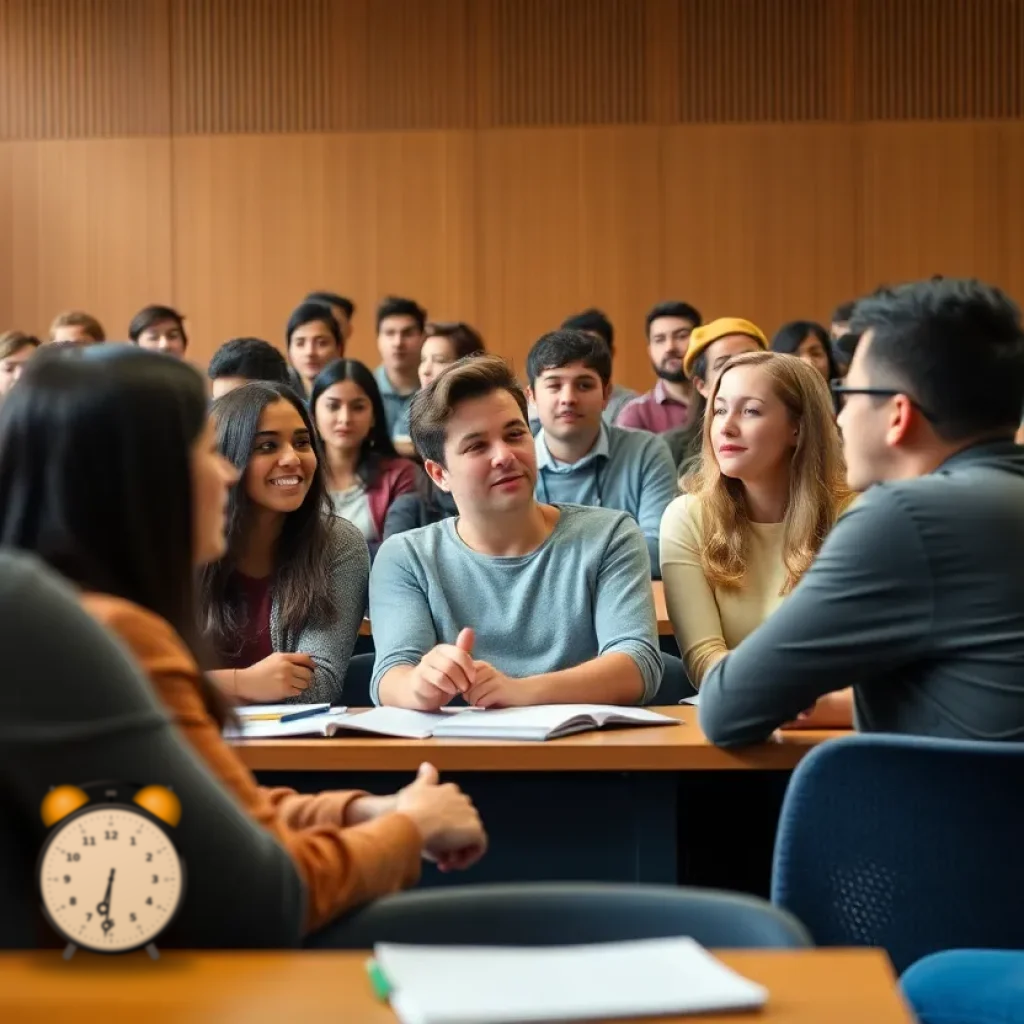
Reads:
{"hour": 6, "minute": 31}
